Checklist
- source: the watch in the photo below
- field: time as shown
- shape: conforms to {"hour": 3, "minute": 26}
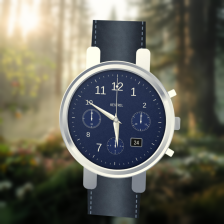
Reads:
{"hour": 5, "minute": 50}
